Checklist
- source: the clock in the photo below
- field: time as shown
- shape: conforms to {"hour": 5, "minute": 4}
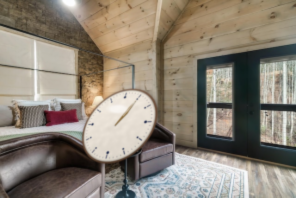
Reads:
{"hour": 1, "minute": 5}
